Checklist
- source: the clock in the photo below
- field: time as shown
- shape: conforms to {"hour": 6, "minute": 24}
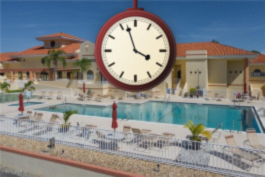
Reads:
{"hour": 3, "minute": 57}
